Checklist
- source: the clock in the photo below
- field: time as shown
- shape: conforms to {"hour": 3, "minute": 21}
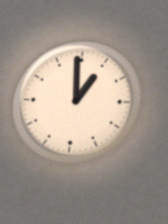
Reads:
{"hour": 12, "minute": 59}
